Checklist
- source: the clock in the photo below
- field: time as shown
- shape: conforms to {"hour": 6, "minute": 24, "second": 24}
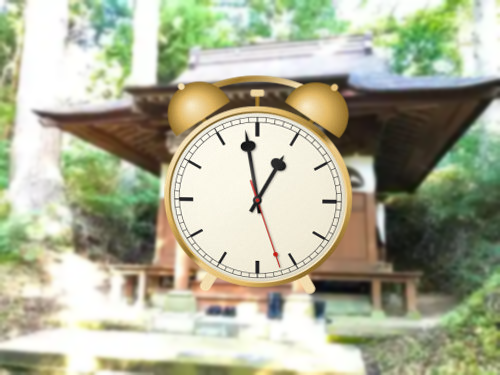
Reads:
{"hour": 12, "minute": 58, "second": 27}
